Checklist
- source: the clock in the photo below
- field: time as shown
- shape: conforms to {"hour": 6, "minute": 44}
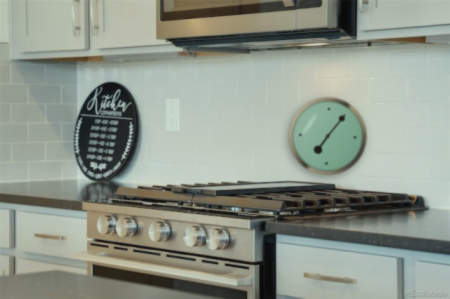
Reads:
{"hour": 7, "minute": 6}
